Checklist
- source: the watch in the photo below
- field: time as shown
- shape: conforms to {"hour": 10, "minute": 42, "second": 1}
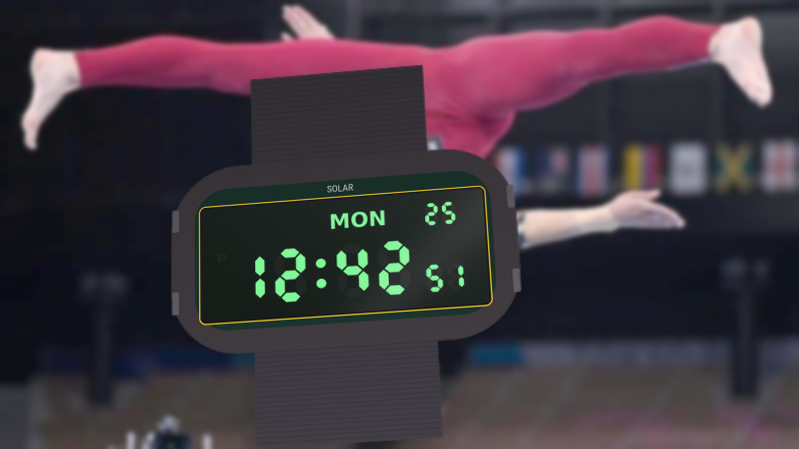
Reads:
{"hour": 12, "minute": 42, "second": 51}
